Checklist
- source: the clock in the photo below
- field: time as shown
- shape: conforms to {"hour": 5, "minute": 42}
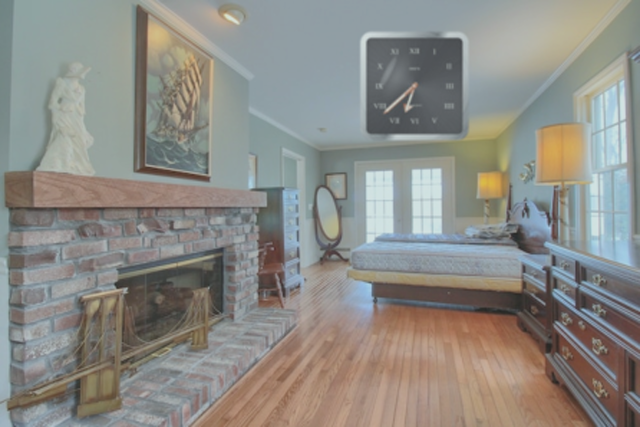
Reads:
{"hour": 6, "minute": 38}
